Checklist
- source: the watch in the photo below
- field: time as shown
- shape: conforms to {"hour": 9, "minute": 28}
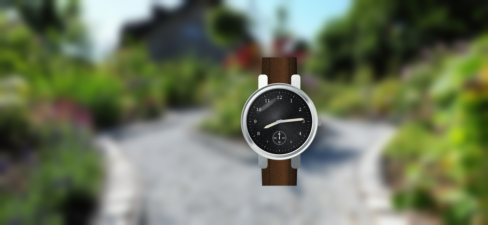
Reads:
{"hour": 8, "minute": 14}
